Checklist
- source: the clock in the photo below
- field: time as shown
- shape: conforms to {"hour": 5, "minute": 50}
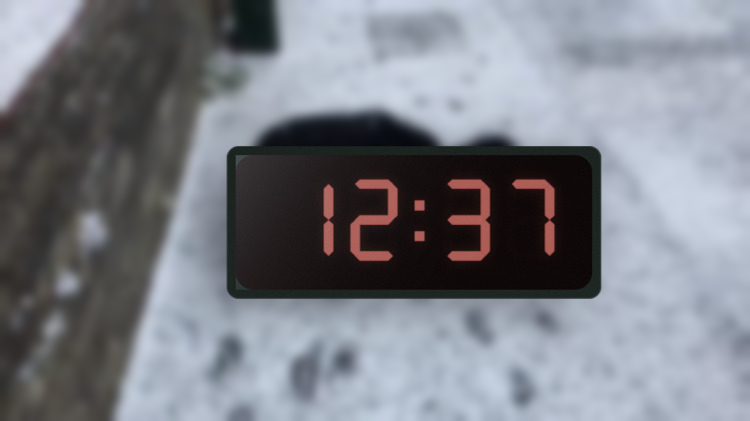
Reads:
{"hour": 12, "minute": 37}
